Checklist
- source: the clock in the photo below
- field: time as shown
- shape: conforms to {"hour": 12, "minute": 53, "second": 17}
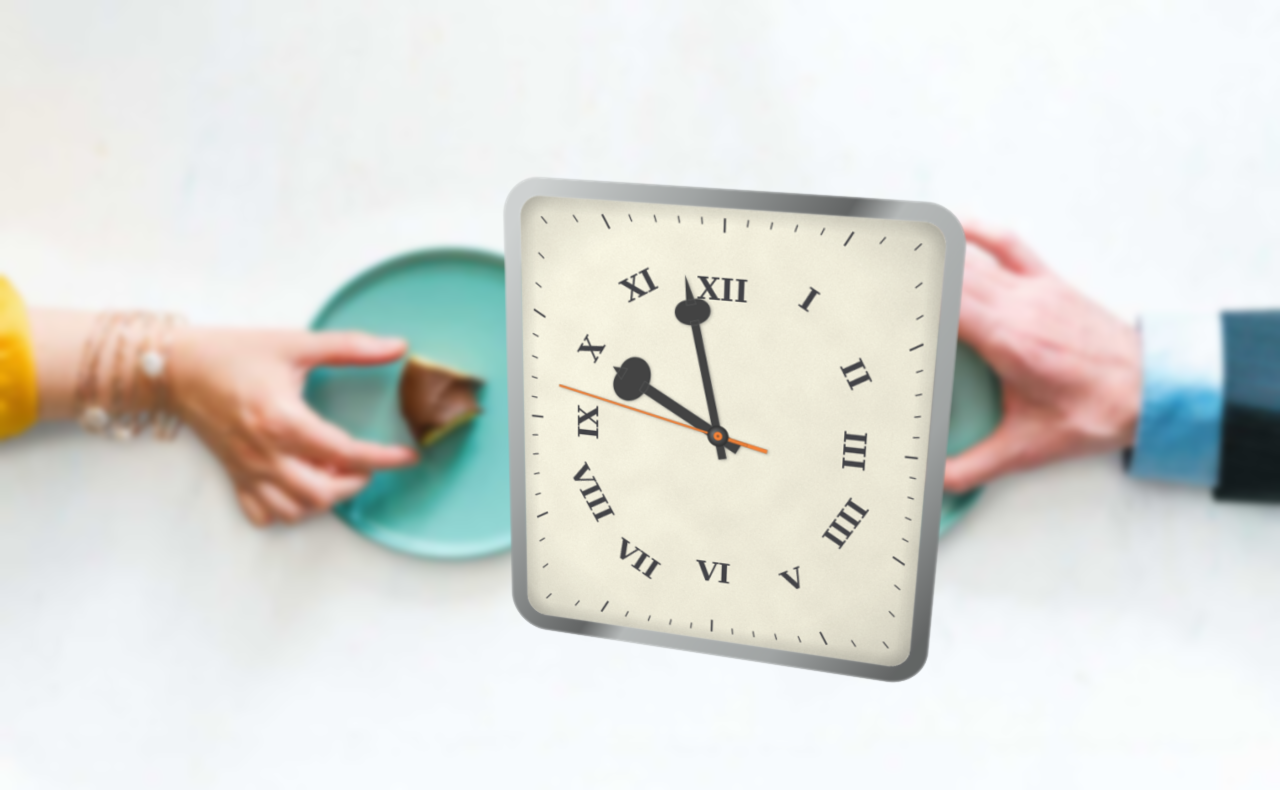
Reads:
{"hour": 9, "minute": 57, "second": 47}
